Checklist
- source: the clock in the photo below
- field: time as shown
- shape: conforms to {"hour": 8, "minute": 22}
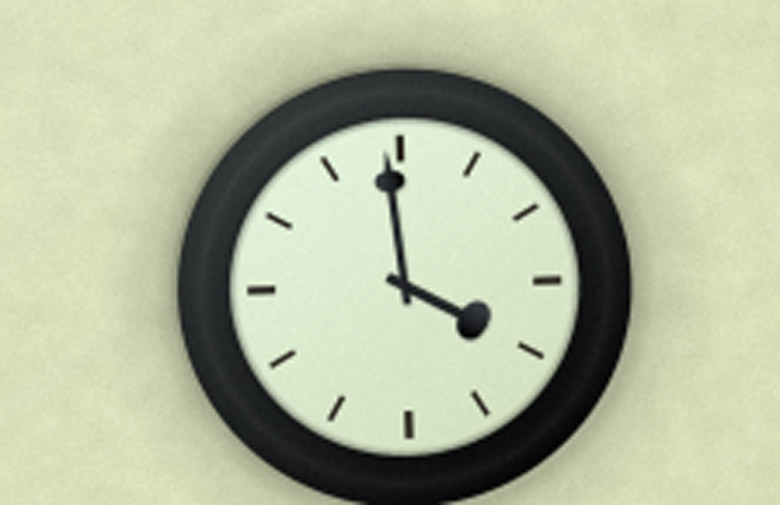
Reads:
{"hour": 3, "minute": 59}
